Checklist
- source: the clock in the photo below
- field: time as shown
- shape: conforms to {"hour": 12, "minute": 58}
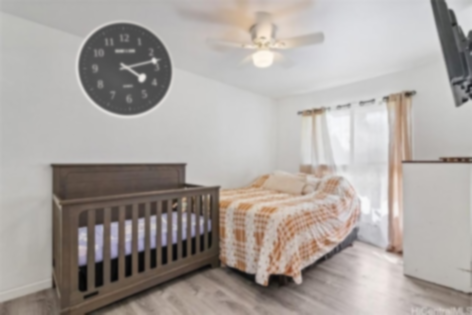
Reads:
{"hour": 4, "minute": 13}
